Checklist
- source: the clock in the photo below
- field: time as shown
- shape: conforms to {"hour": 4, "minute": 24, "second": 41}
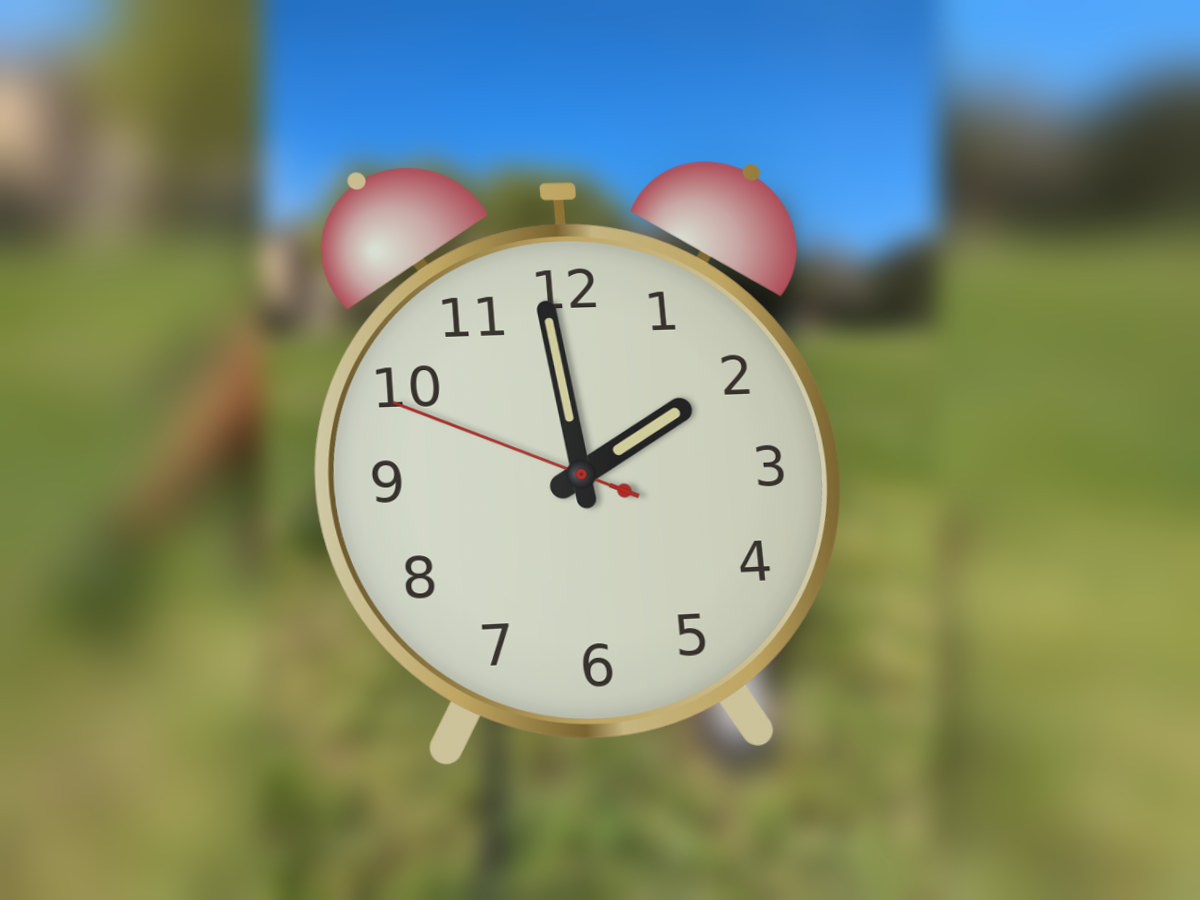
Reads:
{"hour": 1, "minute": 58, "second": 49}
